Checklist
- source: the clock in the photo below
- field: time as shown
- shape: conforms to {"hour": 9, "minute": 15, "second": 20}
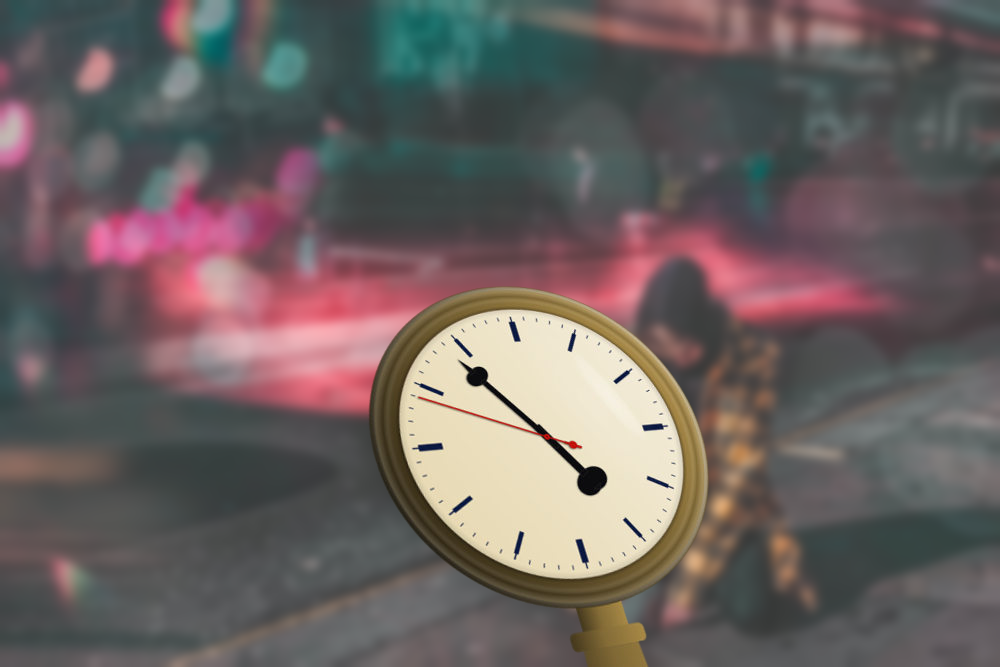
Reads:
{"hour": 4, "minute": 53, "second": 49}
